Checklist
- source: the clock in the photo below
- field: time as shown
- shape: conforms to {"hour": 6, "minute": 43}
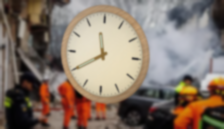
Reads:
{"hour": 11, "minute": 40}
